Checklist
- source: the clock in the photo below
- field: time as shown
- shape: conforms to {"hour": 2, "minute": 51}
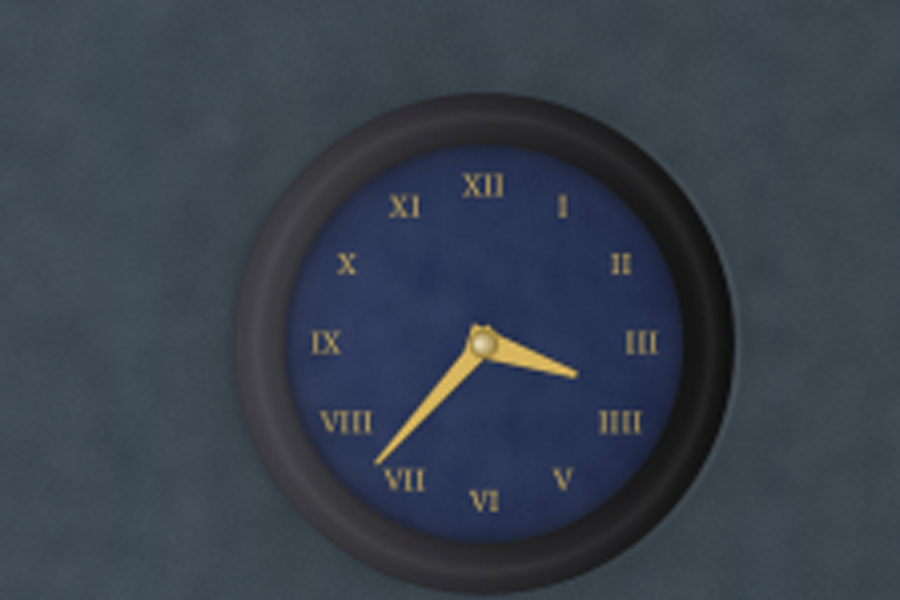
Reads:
{"hour": 3, "minute": 37}
